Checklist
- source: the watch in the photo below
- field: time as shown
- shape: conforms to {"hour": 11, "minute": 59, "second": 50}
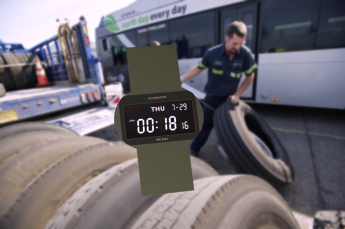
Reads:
{"hour": 0, "minute": 18, "second": 16}
